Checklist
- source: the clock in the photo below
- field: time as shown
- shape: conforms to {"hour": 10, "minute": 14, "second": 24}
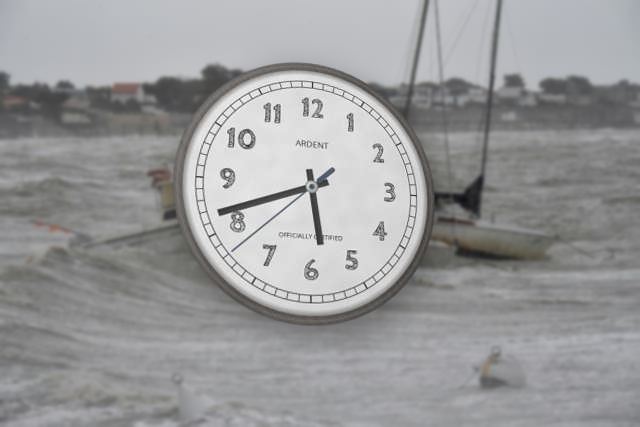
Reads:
{"hour": 5, "minute": 41, "second": 38}
